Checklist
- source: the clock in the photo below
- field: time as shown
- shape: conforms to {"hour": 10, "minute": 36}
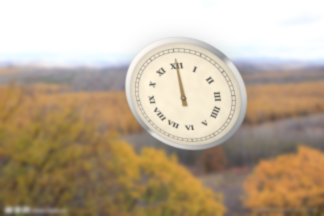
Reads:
{"hour": 12, "minute": 0}
